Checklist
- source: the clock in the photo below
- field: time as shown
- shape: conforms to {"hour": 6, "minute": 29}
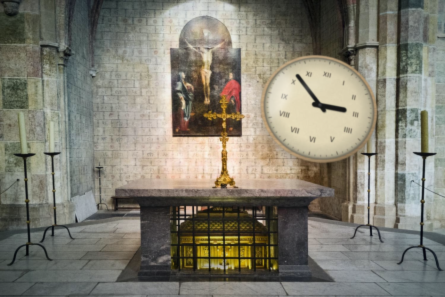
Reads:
{"hour": 2, "minute": 52}
